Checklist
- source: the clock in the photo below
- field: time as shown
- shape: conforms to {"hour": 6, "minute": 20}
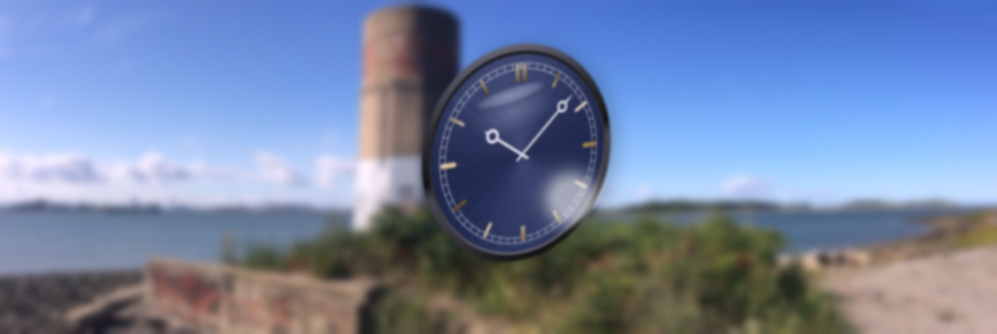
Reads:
{"hour": 10, "minute": 8}
